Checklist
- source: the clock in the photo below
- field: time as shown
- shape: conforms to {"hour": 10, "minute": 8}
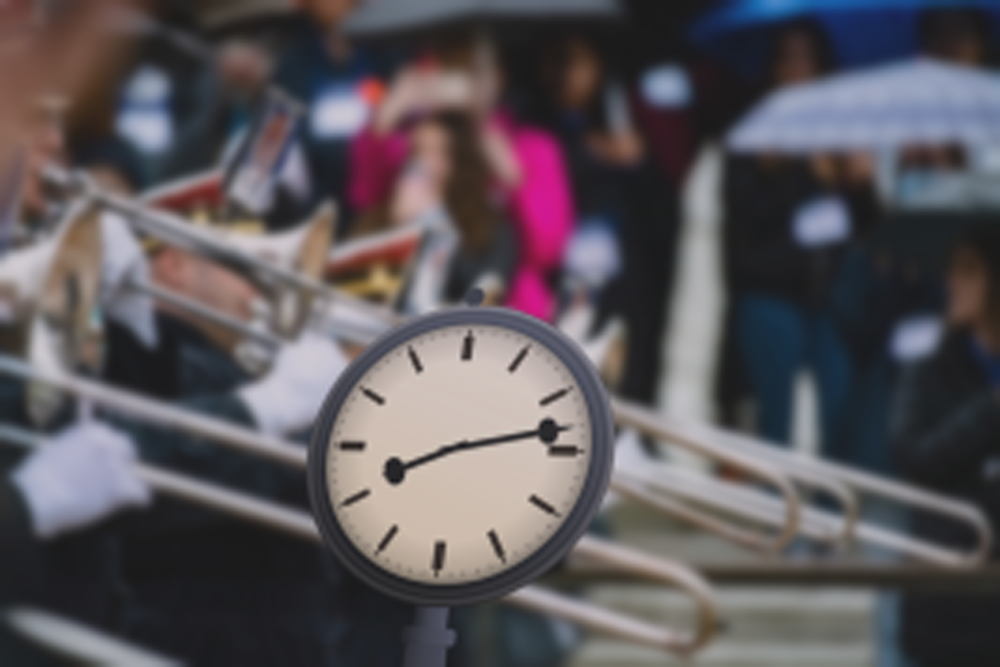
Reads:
{"hour": 8, "minute": 13}
